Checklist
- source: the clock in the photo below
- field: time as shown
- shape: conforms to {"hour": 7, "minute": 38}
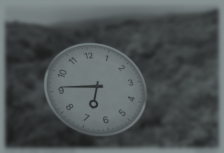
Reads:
{"hour": 6, "minute": 46}
